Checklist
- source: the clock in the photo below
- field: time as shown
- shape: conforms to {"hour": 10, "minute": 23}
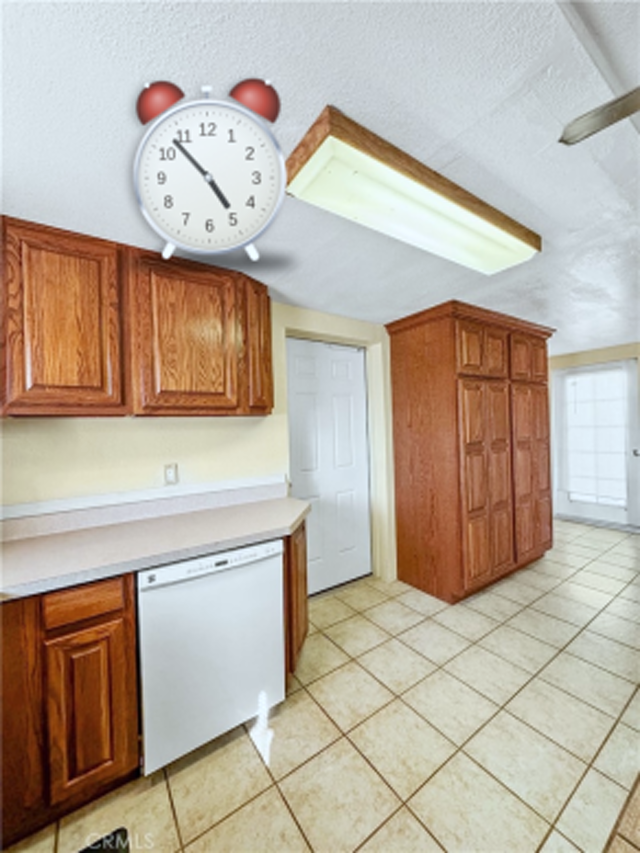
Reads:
{"hour": 4, "minute": 53}
